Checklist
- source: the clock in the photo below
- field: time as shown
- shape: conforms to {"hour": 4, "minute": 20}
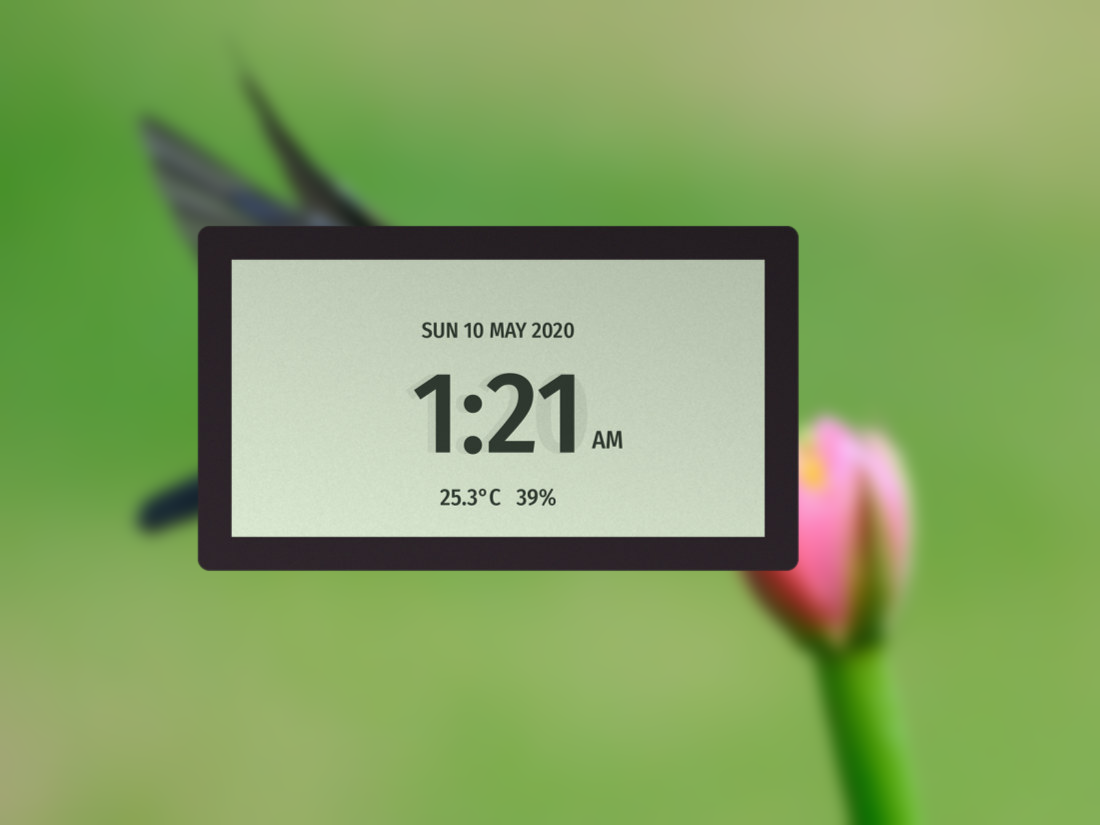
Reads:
{"hour": 1, "minute": 21}
